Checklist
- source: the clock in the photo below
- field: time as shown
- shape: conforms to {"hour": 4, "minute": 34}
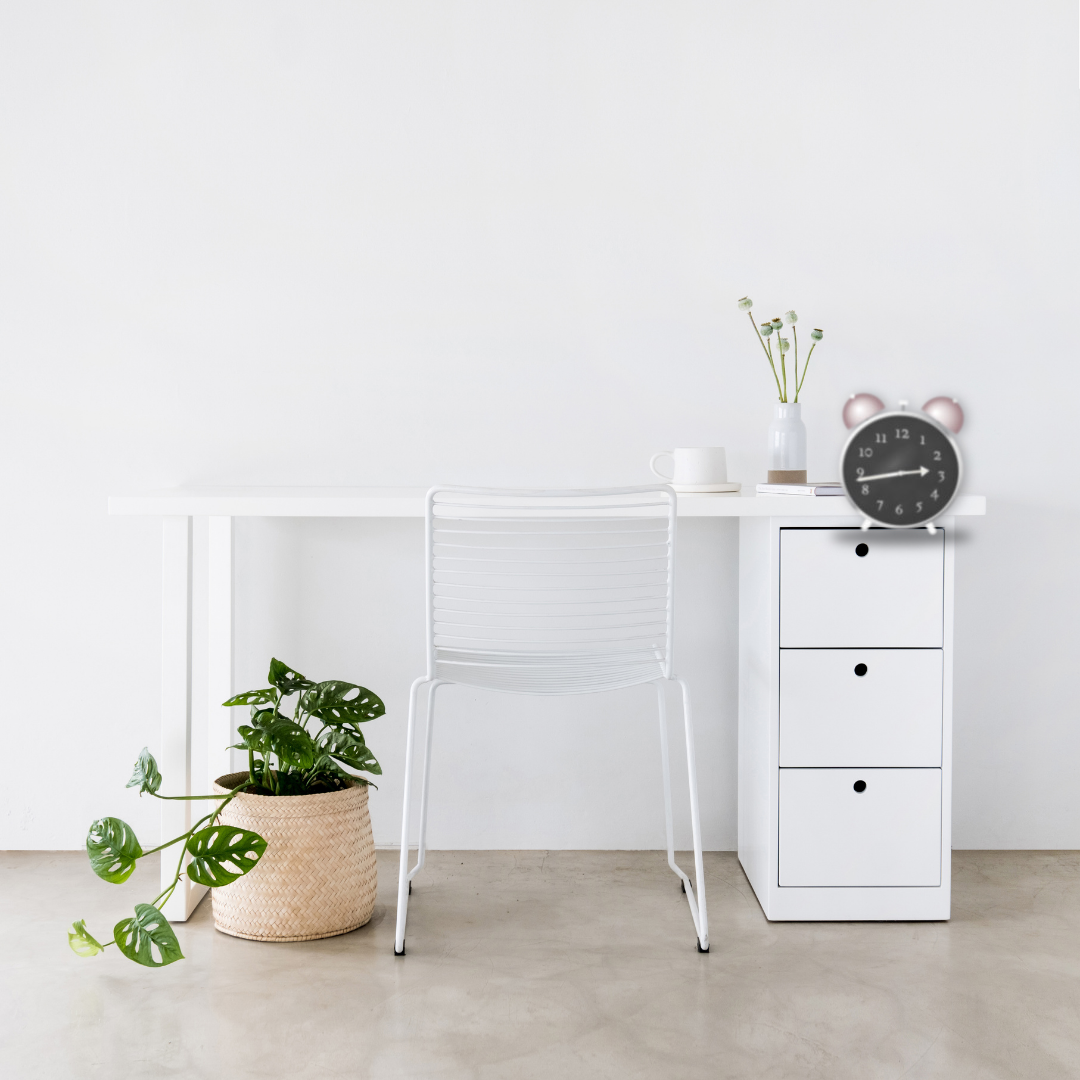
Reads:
{"hour": 2, "minute": 43}
